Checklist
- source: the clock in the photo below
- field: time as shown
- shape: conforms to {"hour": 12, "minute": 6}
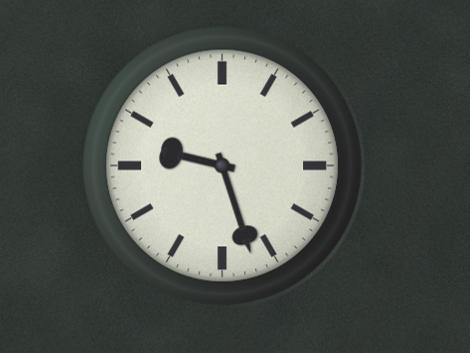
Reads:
{"hour": 9, "minute": 27}
